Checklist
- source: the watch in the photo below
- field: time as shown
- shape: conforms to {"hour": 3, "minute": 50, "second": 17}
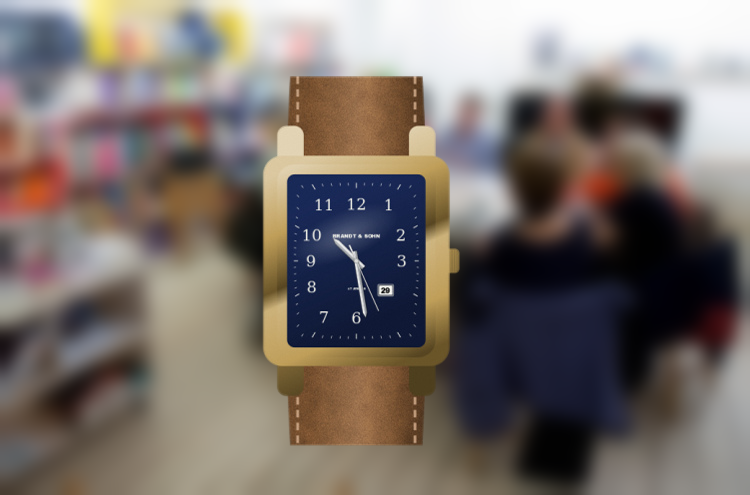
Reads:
{"hour": 10, "minute": 28, "second": 26}
